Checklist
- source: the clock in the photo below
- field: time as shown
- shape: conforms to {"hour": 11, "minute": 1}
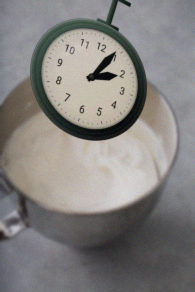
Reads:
{"hour": 2, "minute": 4}
